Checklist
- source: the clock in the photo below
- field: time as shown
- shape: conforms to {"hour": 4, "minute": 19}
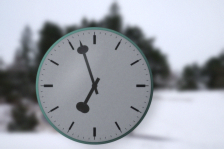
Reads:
{"hour": 6, "minute": 57}
